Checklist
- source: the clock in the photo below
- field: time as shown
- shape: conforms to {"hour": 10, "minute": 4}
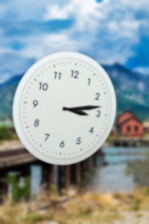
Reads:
{"hour": 3, "minute": 13}
